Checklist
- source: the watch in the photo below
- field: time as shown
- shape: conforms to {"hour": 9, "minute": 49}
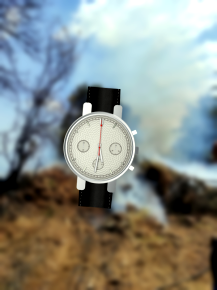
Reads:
{"hour": 5, "minute": 31}
